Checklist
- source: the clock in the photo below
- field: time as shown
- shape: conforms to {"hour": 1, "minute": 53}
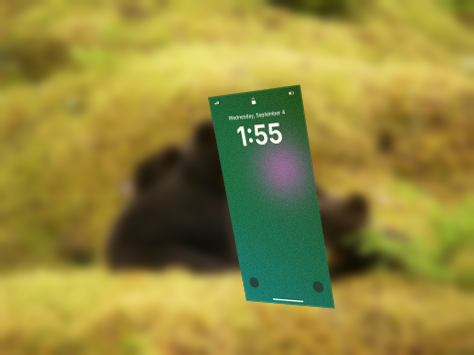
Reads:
{"hour": 1, "minute": 55}
